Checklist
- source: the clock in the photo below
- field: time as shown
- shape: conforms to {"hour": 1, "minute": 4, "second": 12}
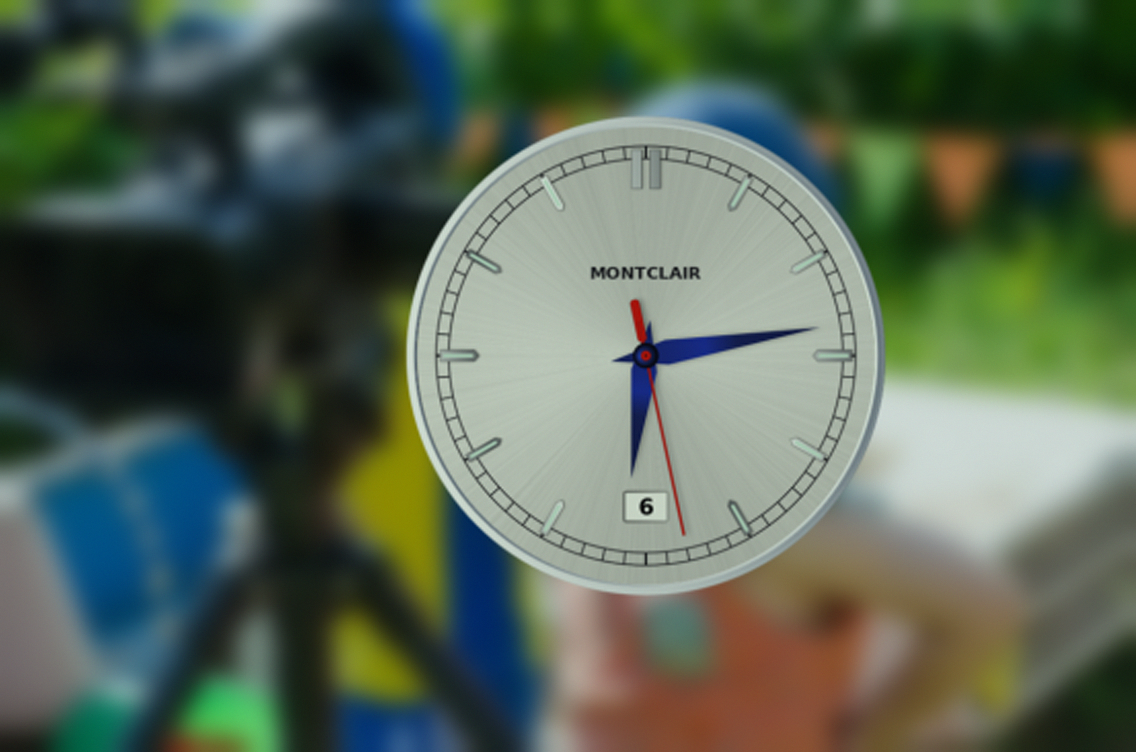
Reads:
{"hour": 6, "minute": 13, "second": 28}
